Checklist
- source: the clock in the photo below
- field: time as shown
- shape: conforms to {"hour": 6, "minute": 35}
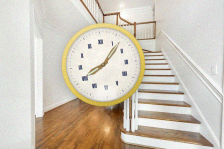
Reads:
{"hour": 8, "minute": 7}
